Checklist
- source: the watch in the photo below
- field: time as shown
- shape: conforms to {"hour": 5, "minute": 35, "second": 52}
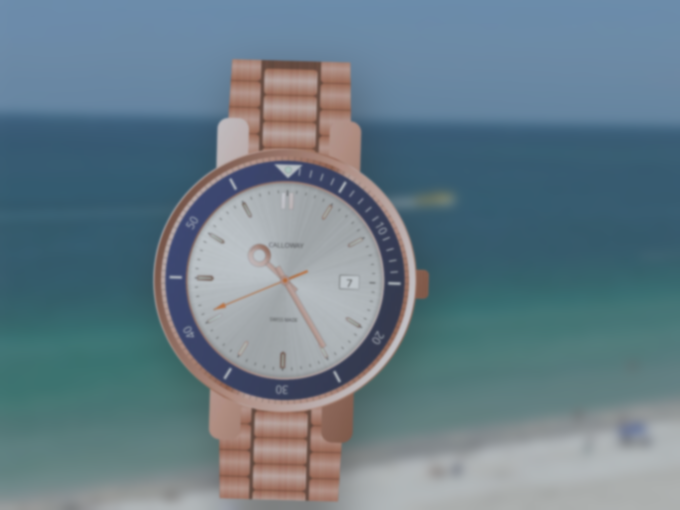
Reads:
{"hour": 10, "minute": 24, "second": 41}
